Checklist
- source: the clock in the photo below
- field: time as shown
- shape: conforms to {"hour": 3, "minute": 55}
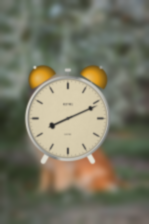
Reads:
{"hour": 8, "minute": 11}
